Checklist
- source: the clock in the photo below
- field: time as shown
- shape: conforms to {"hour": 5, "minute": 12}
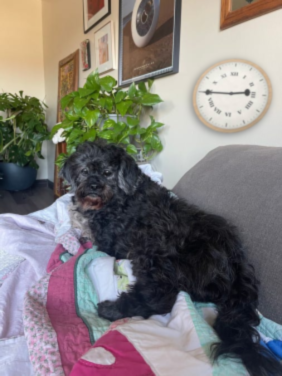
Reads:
{"hour": 2, "minute": 45}
